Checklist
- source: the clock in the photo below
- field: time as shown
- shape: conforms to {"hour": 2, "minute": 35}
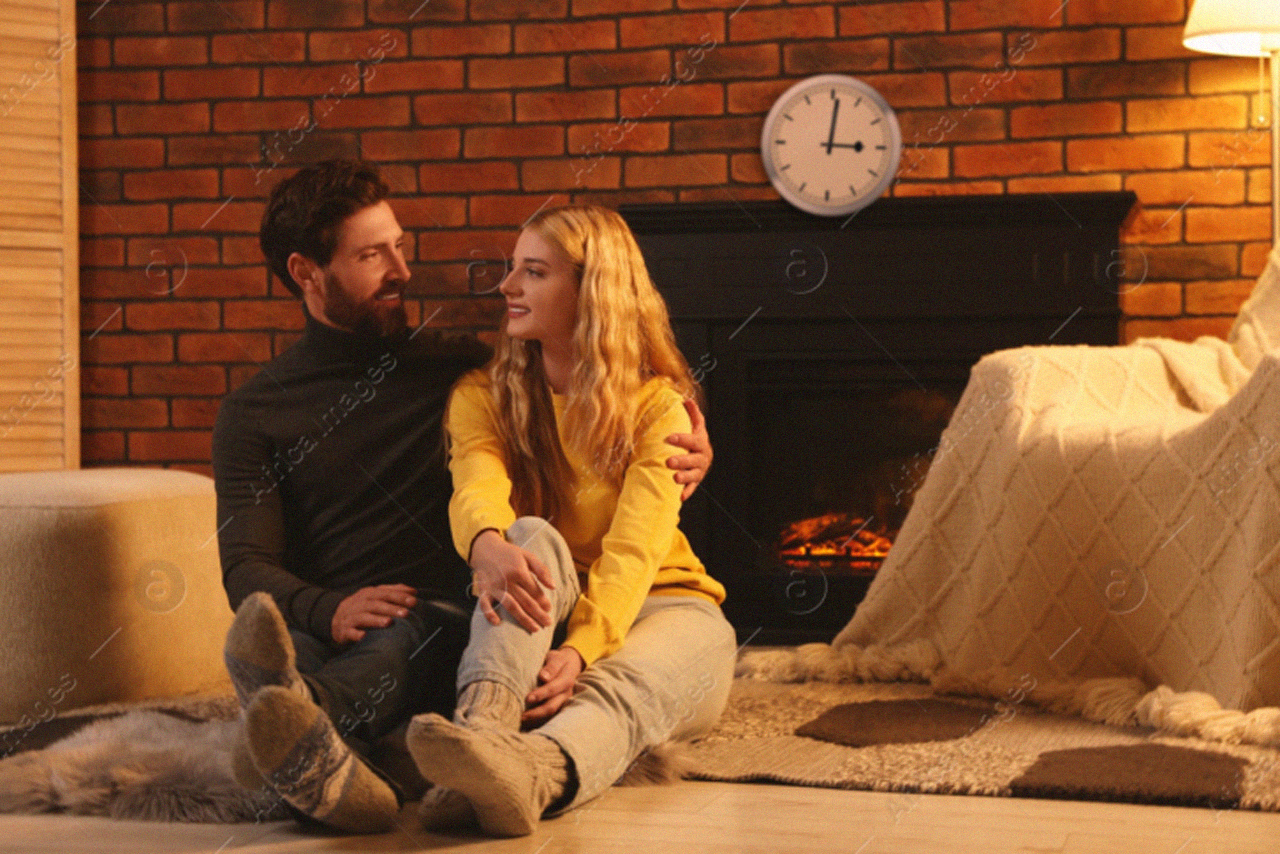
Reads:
{"hour": 3, "minute": 1}
